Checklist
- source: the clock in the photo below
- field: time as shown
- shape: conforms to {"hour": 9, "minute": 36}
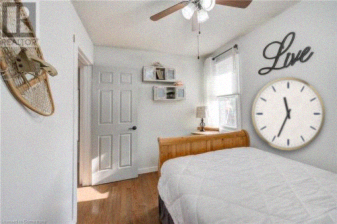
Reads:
{"hour": 11, "minute": 34}
